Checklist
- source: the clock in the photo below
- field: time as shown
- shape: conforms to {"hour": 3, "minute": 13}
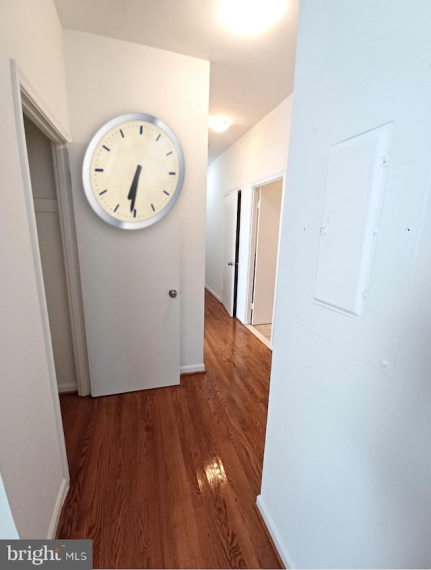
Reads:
{"hour": 6, "minute": 31}
